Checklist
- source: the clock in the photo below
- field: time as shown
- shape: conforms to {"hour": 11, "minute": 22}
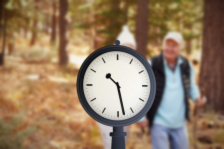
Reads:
{"hour": 10, "minute": 28}
